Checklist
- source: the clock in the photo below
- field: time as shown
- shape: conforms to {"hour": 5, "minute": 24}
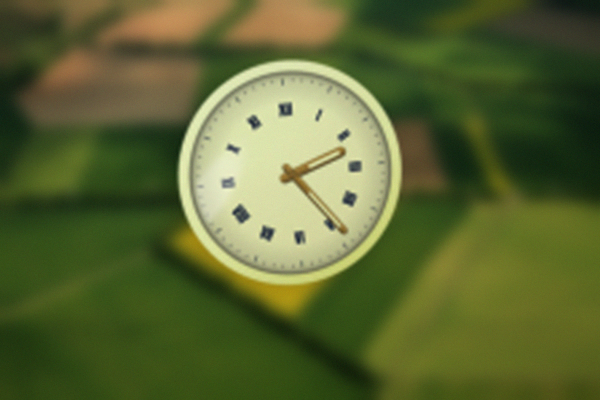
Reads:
{"hour": 2, "minute": 24}
